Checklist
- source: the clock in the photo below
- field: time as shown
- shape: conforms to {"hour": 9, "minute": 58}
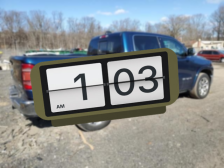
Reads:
{"hour": 1, "minute": 3}
